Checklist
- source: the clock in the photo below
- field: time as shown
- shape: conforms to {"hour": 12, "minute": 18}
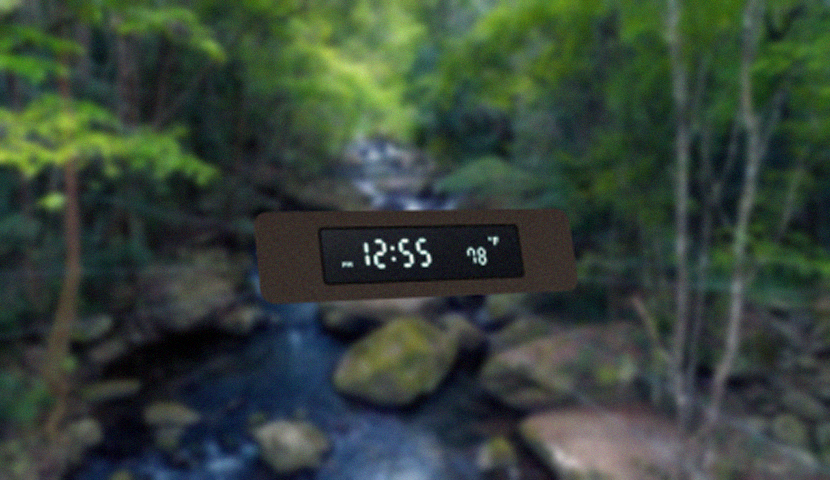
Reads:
{"hour": 12, "minute": 55}
